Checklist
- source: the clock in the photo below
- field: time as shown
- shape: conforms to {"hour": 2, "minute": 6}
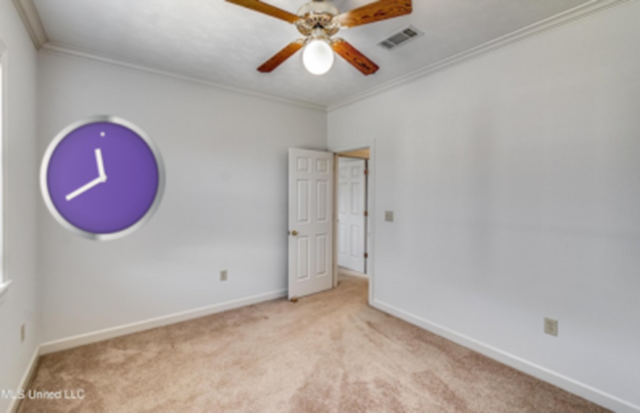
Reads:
{"hour": 11, "minute": 40}
